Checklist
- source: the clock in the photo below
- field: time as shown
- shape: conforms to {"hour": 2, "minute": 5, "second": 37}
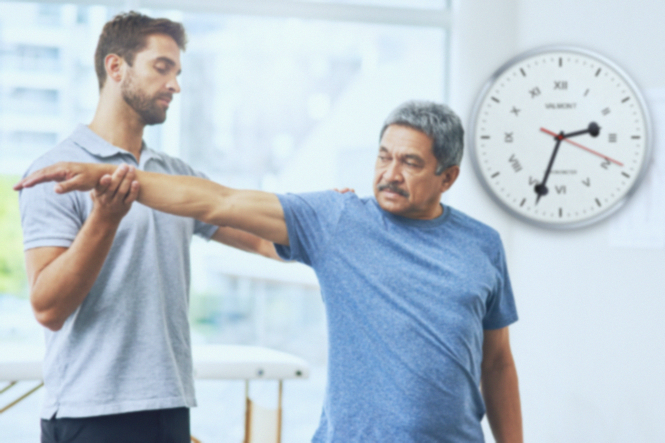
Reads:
{"hour": 2, "minute": 33, "second": 19}
